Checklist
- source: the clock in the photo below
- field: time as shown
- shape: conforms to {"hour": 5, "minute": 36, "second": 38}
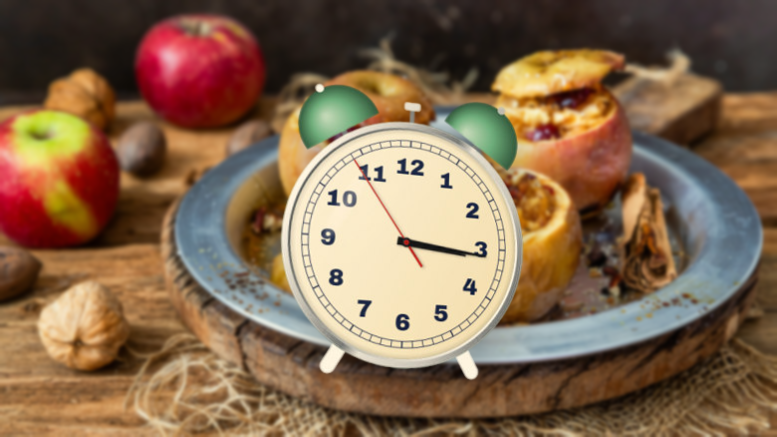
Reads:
{"hour": 3, "minute": 15, "second": 54}
